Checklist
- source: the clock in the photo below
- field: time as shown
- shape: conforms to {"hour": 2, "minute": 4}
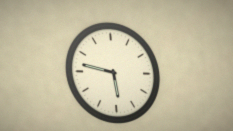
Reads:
{"hour": 5, "minute": 47}
